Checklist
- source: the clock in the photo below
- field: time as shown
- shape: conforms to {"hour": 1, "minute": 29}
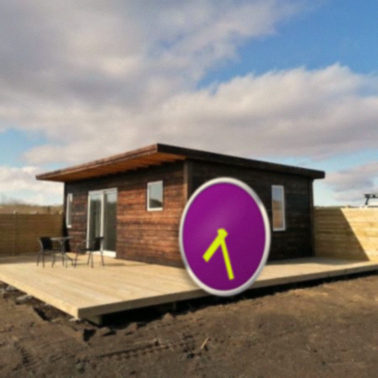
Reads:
{"hour": 7, "minute": 27}
